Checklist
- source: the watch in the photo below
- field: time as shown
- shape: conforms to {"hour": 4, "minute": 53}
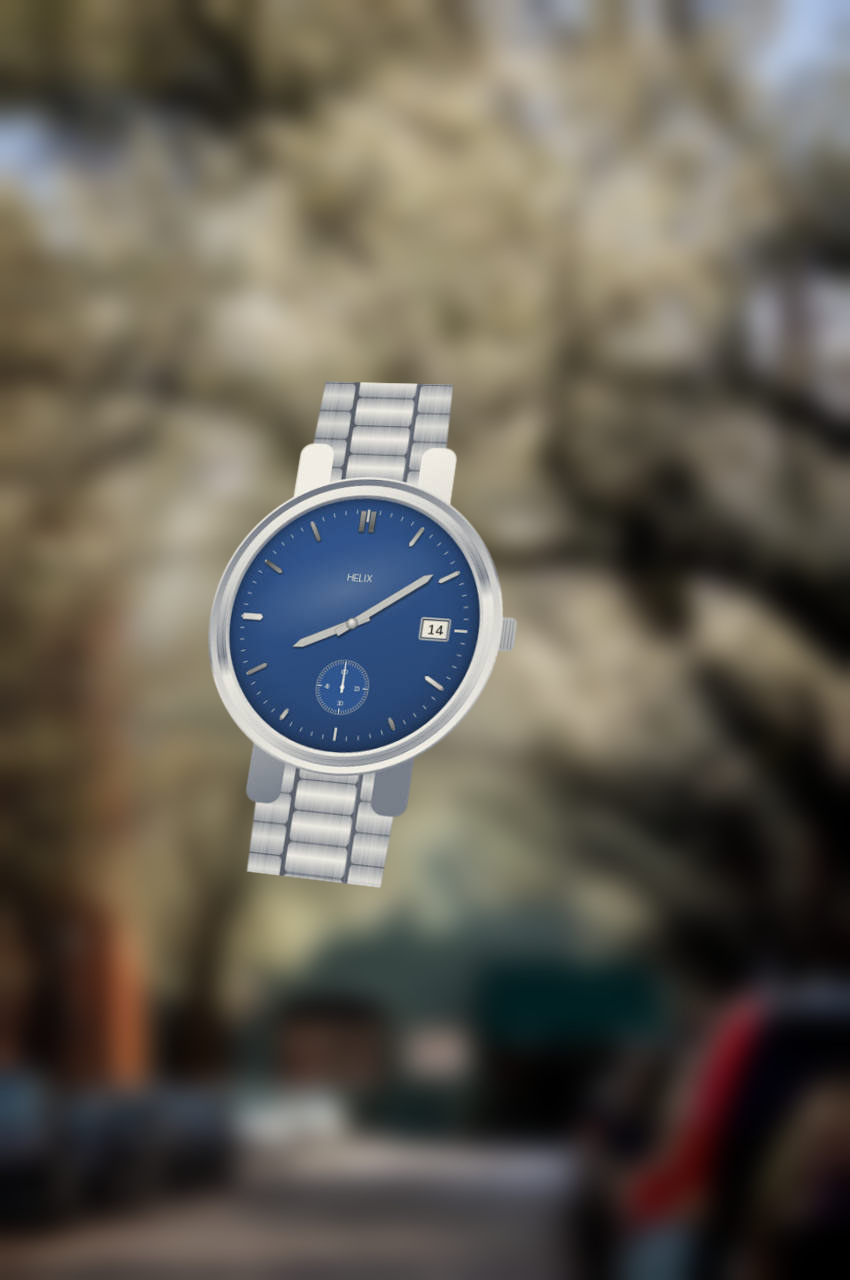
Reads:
{"hour": 8, "minute": 9}
